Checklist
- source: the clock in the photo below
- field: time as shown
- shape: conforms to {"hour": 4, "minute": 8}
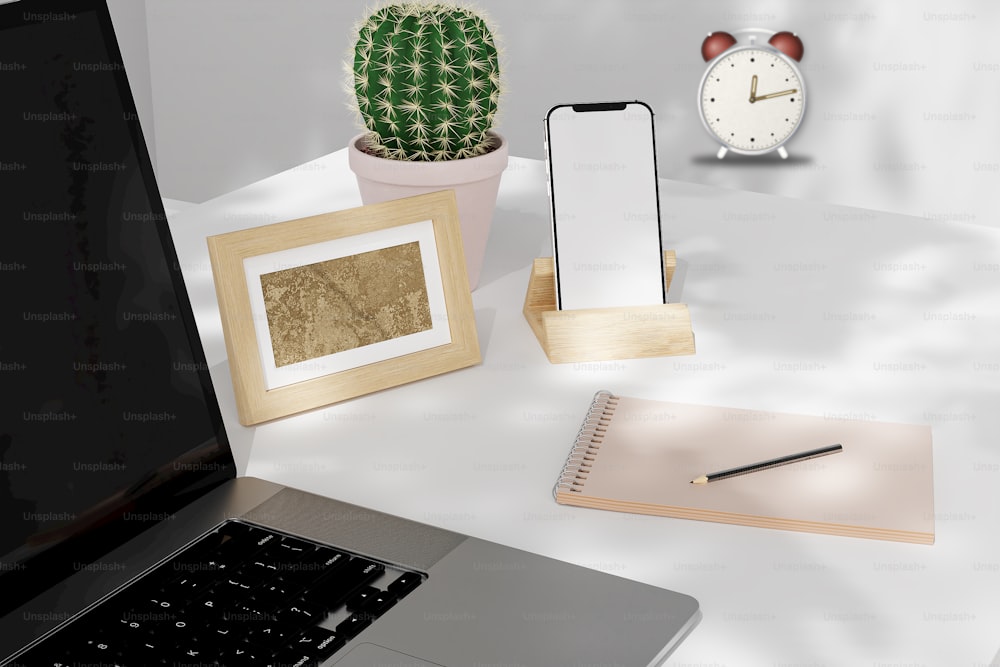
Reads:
{"hour": 12, "minute": 13}
